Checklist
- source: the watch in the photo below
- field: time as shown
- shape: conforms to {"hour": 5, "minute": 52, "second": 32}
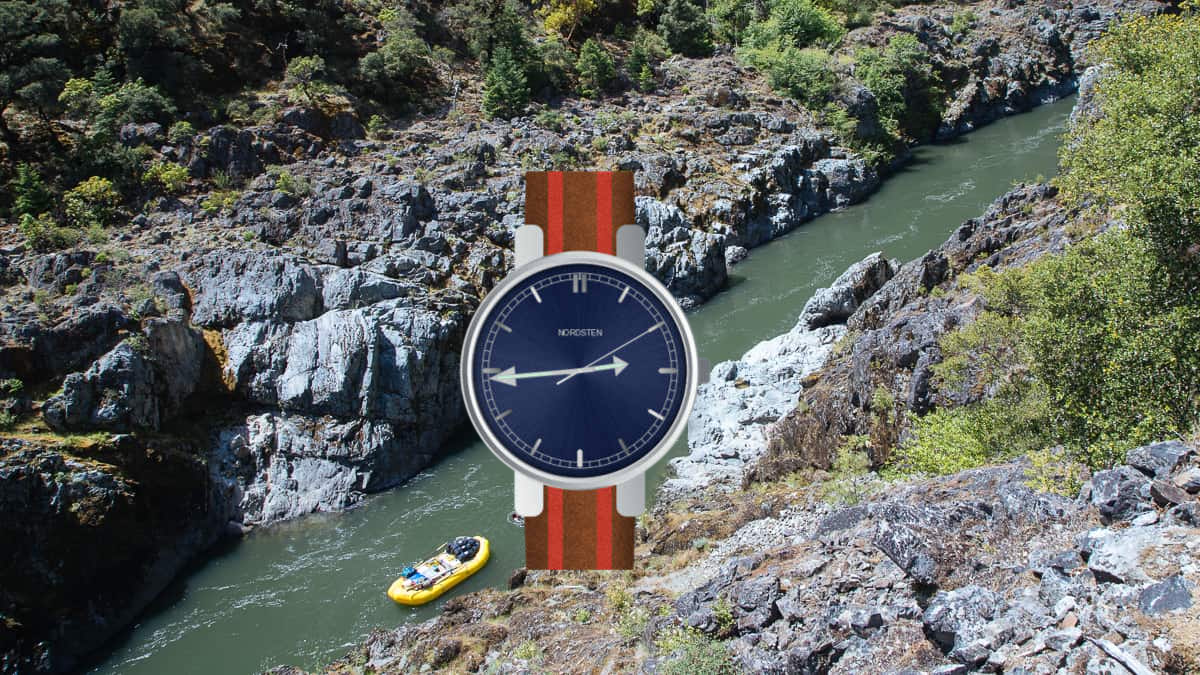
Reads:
{"hour": 2, "minute": 44, "second": 10}
